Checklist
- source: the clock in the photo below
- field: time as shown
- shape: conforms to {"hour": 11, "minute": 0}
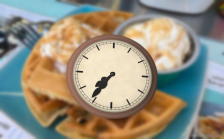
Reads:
{"hour": 7, "minute": 36}
